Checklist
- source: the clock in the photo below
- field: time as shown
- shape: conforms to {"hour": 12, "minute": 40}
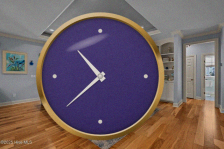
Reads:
{"hour": 10, "minute": 38}
